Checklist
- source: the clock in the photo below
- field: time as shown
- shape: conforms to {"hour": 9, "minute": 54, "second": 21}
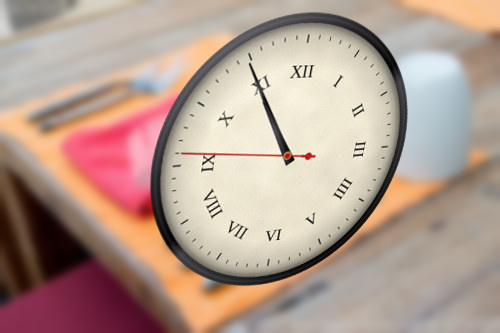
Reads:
{"hour": 10, "minute": 54, "second": 46}
